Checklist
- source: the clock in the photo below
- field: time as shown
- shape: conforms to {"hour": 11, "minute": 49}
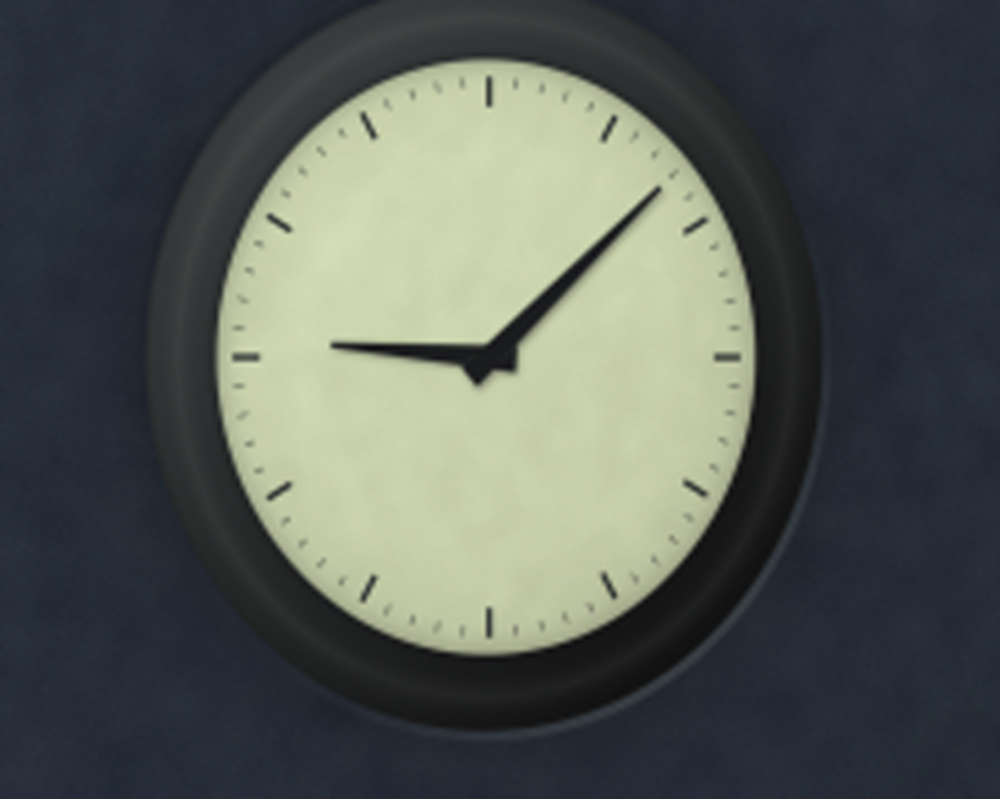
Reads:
{"hour": 9, "minute": 8}
